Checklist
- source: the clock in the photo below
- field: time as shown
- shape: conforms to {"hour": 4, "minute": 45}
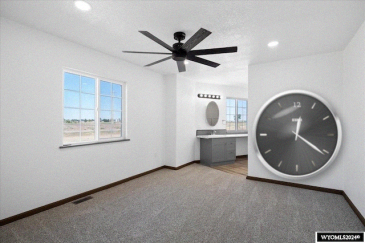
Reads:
{"hour": 12, "minute": 21}
